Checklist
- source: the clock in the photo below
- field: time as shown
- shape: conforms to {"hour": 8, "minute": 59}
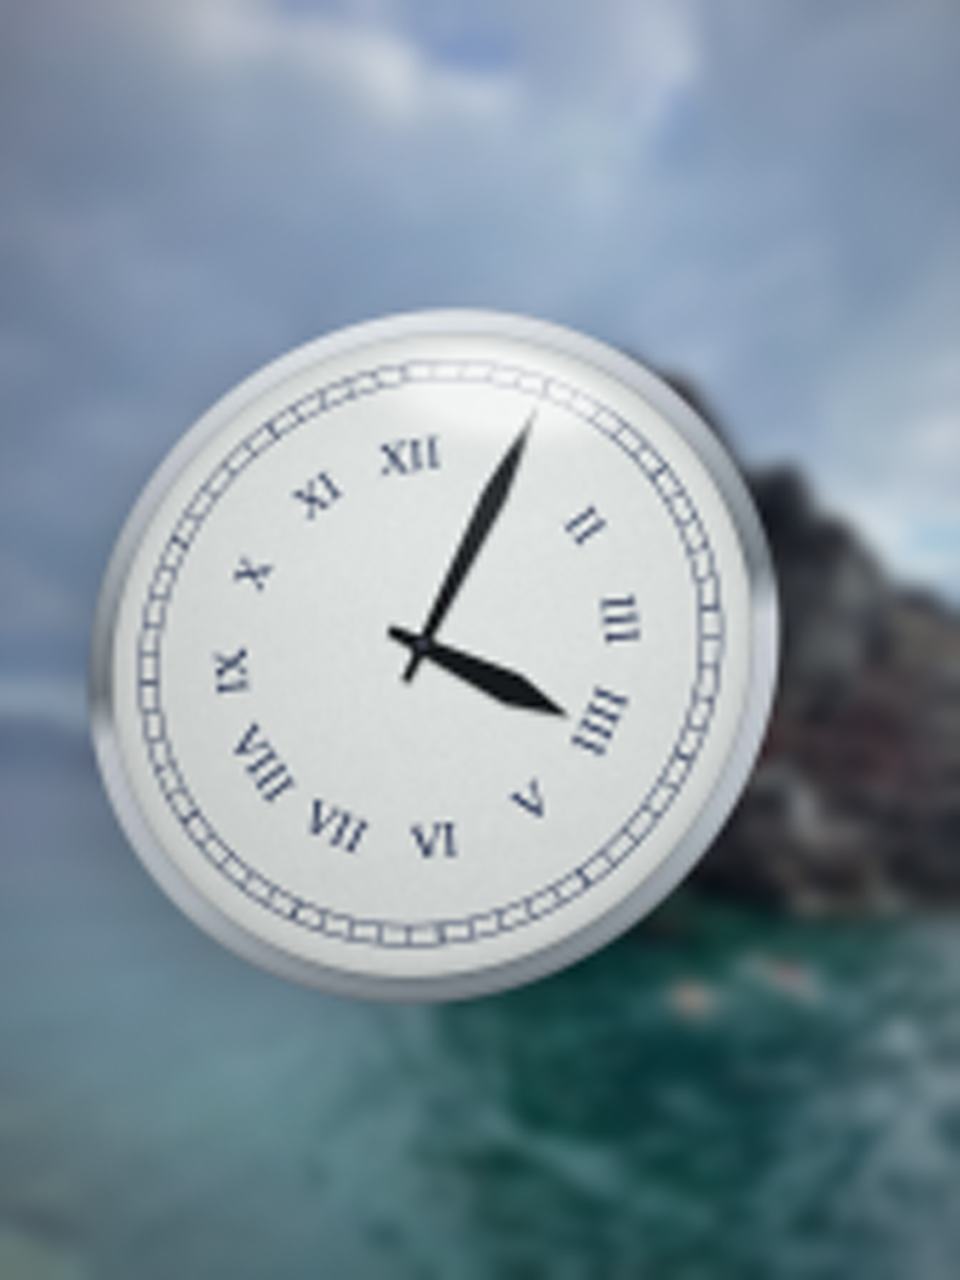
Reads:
{"hour": 4, "minute": 5}
